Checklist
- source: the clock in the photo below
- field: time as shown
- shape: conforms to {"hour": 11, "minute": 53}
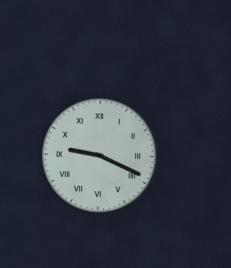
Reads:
{"hour": 9, "minute": 19}
